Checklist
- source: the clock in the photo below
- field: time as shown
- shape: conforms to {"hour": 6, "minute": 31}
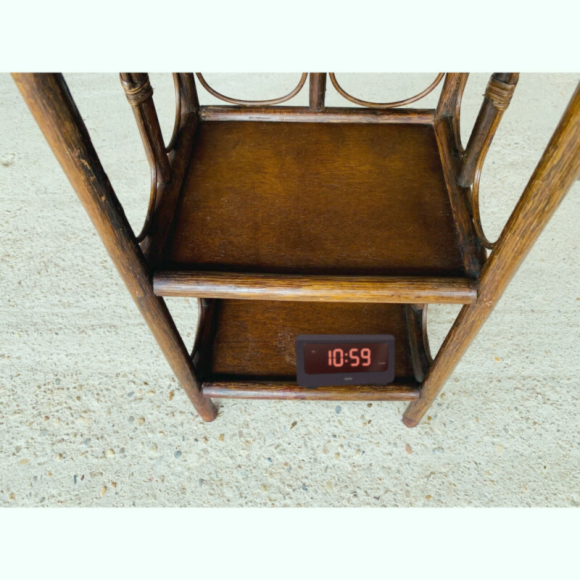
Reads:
{"hour": 10, "minute": 59}
